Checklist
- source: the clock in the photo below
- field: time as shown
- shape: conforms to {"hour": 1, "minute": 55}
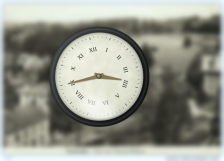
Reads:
{"hour": 3, "minute": 45}
